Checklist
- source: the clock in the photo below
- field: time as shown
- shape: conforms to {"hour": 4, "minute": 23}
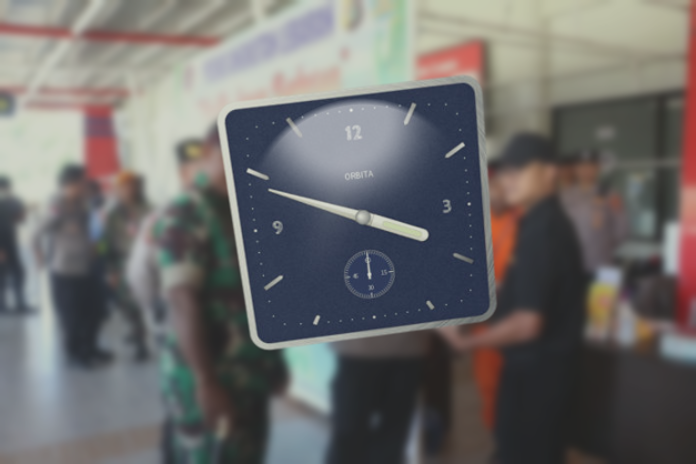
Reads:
{"hour": 3, "minute": 49}
